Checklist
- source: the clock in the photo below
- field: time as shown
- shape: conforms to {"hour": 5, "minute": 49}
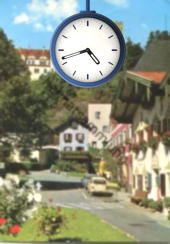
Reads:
{"hour": 4, "minute": 42}
